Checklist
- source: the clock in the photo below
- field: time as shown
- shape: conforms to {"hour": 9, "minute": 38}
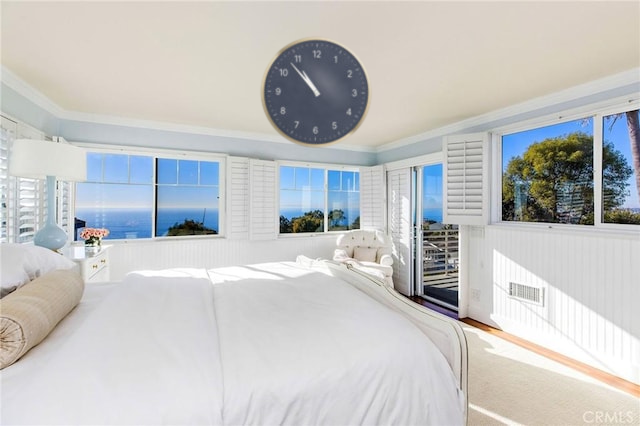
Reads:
{"hour": 10, "minute": 53}
